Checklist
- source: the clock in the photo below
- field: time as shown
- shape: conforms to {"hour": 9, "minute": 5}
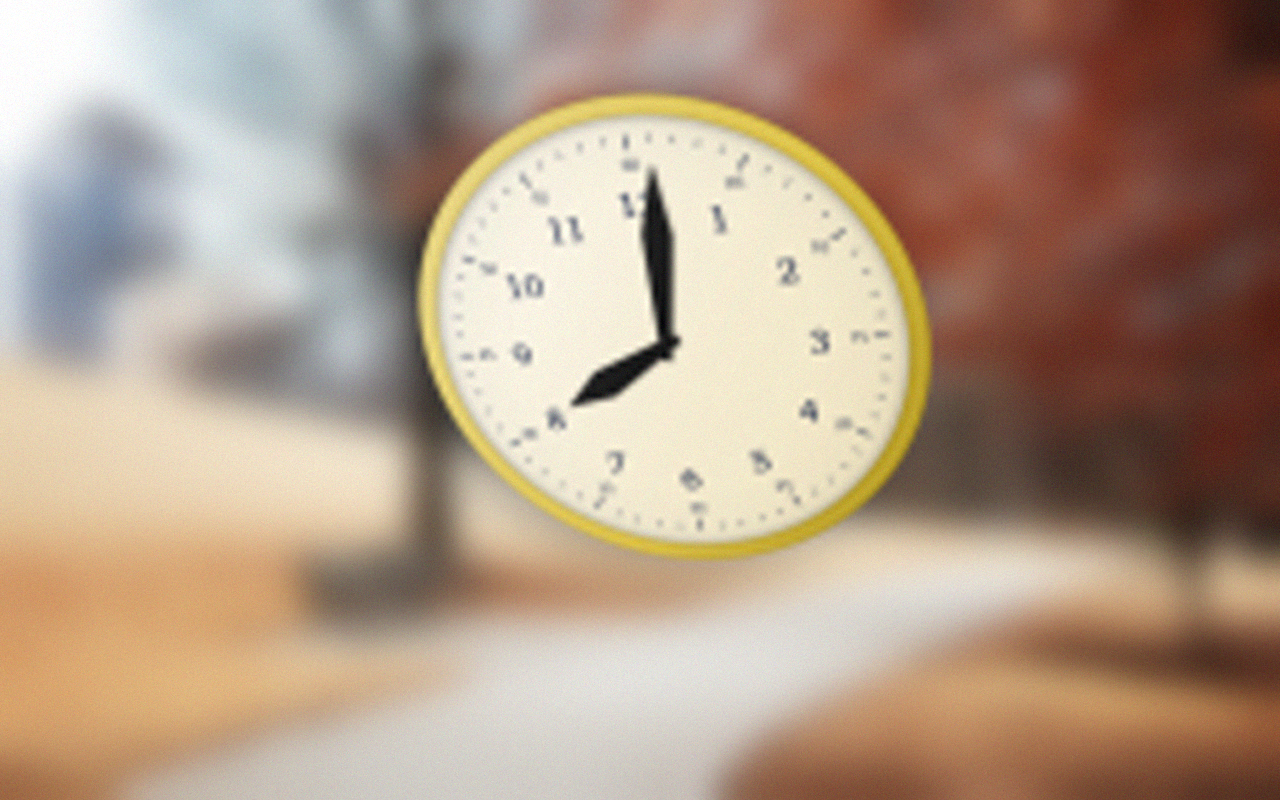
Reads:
{"hour": 8, "minute": 1}
